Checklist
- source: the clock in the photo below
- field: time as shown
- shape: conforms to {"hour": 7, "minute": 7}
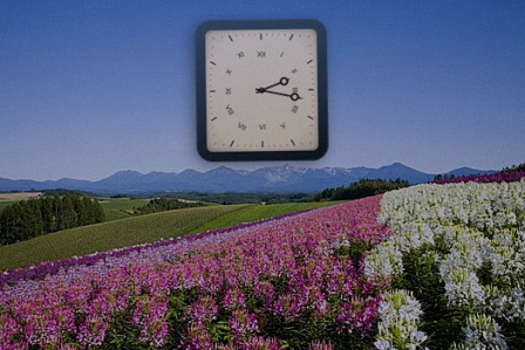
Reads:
{"hour": 2, "minute": 17}
